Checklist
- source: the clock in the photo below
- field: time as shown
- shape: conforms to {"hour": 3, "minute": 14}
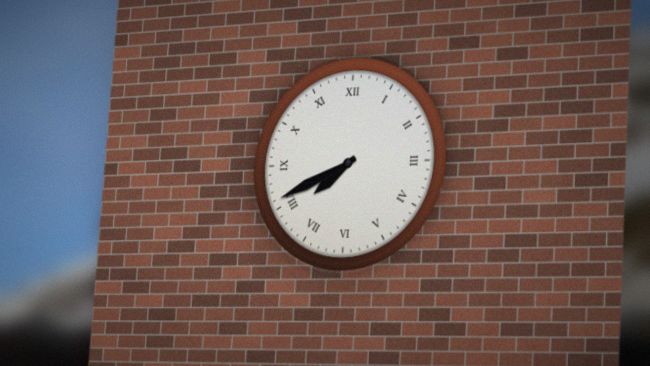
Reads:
{"hour": 7, "minute": 41}
